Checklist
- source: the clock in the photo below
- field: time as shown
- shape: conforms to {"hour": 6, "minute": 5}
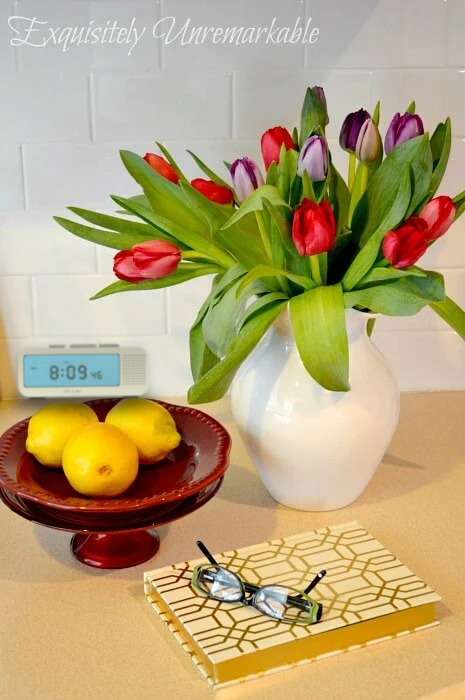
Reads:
{"hour": 8, "minute": 9}
